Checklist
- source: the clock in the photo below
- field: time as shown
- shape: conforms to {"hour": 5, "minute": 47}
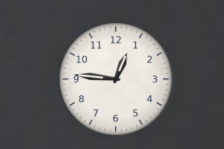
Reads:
{"hour": 12, "minute": 46}
